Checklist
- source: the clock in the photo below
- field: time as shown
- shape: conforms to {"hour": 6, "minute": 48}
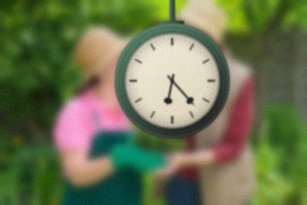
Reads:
{"hour": 6, "minute": 23}
